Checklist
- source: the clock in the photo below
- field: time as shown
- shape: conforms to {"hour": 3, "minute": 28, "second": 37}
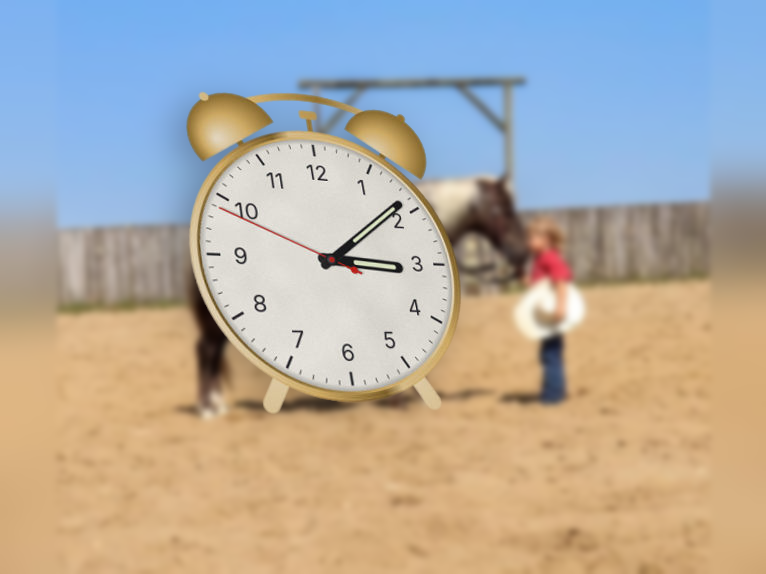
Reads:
{"hour": 3, "minute": 8, "second": 49}
